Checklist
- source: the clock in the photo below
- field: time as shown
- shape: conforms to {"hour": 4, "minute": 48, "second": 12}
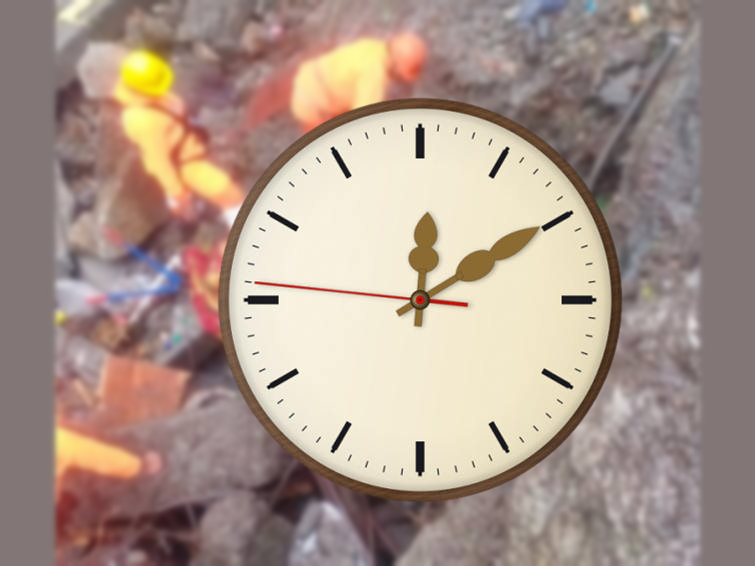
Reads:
{"hour": 12, "minute": 9, "second": 46}
